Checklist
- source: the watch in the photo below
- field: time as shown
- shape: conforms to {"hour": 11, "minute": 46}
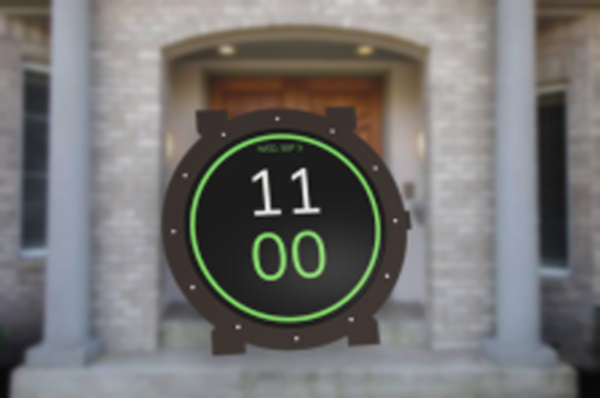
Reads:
{"hour": 11, "minute": 0}
